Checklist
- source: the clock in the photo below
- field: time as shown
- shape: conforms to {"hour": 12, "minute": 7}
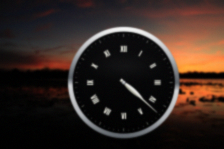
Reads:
{"hour": 4, "minute": 22}
